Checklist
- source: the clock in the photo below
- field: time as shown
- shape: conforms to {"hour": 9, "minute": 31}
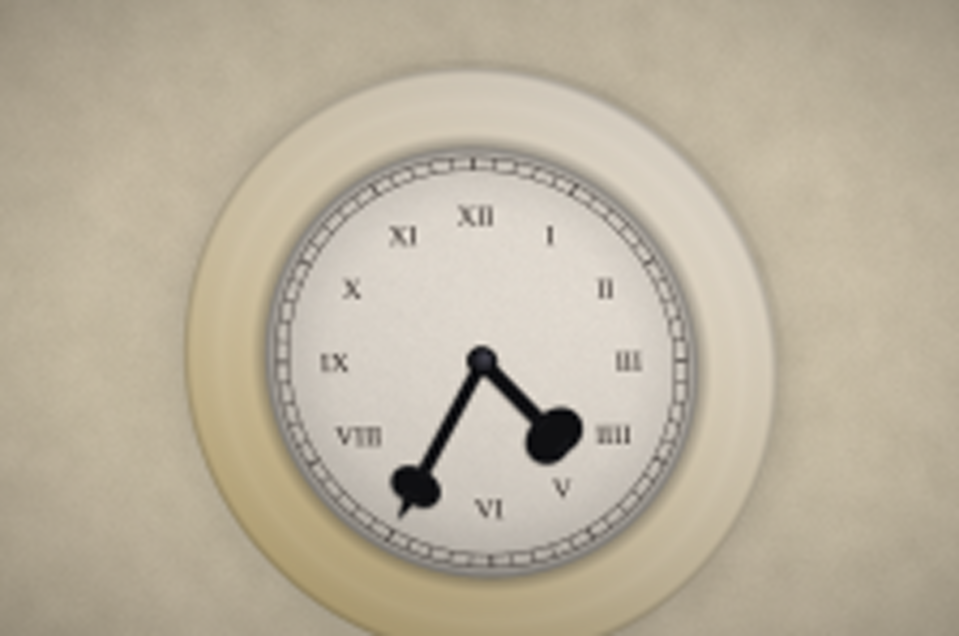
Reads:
{"hour": 4, "minute": 35}
